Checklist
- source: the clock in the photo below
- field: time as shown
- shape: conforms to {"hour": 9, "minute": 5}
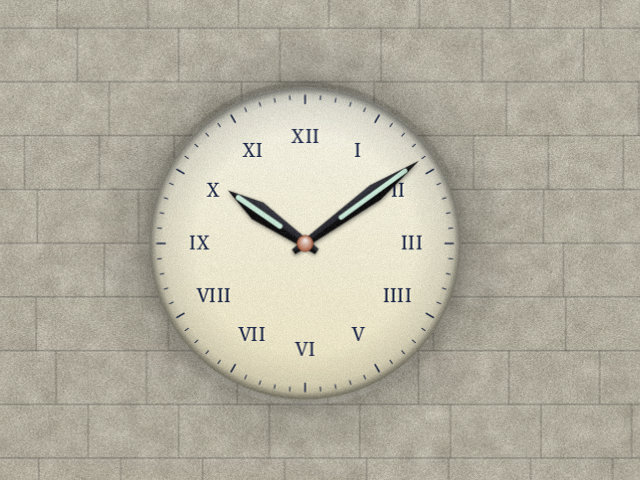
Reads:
{"hour": 10, "minute": 9}
